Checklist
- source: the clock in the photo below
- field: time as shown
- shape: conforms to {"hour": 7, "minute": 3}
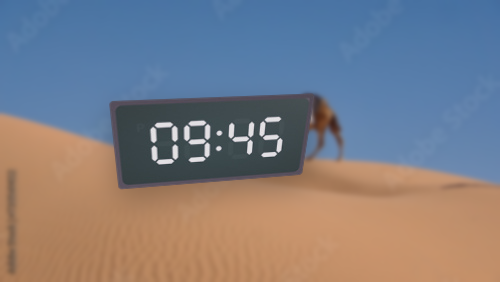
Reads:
{"hour": 9, "minute": 45}
